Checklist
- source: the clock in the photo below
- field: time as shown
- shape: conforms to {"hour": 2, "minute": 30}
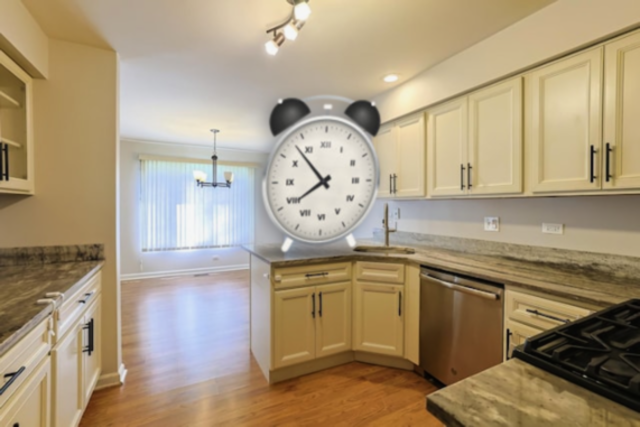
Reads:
{"hour": 7, "minute": 53}
